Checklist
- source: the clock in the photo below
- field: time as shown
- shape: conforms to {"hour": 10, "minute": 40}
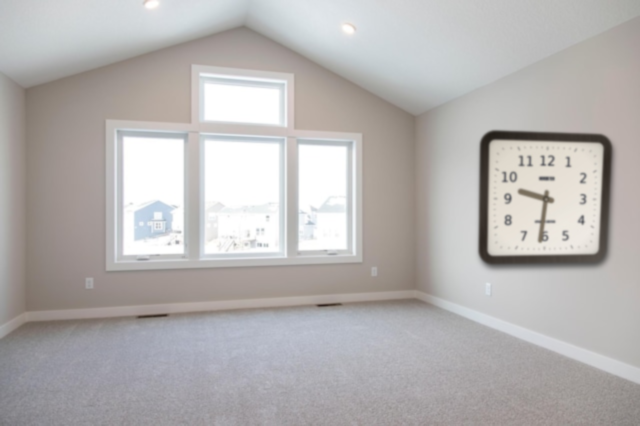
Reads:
{"hour": 9, "minute": 31}
